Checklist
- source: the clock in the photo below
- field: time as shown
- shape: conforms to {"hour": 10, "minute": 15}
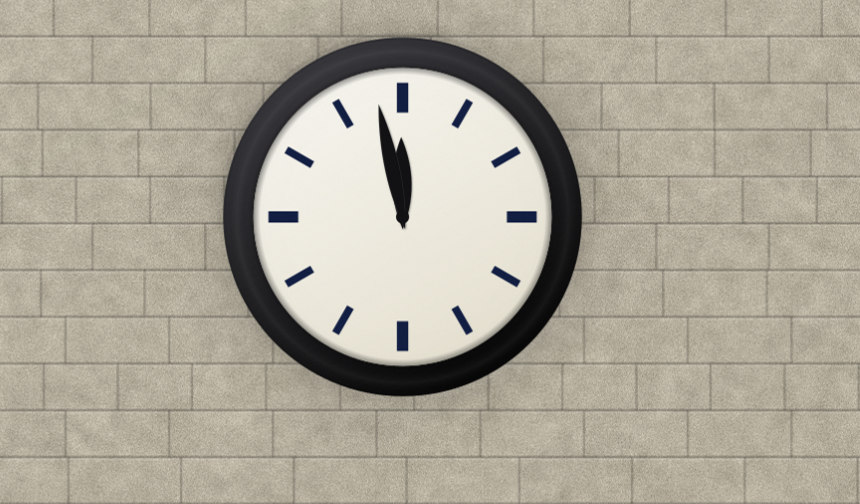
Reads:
{"hour": 11, "minute": 58}
